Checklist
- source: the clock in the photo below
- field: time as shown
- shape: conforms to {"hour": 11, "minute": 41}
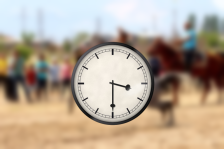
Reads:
{"hour": 3, "minute": 30}
